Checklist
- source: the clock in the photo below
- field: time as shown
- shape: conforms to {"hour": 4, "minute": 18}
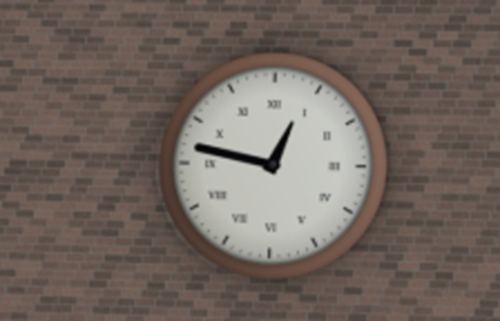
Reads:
{"hour": 12, "minute": 47}
